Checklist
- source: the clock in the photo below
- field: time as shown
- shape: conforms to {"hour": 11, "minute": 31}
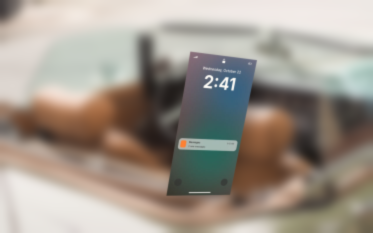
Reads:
{"hour": 2, "minute": 41}
